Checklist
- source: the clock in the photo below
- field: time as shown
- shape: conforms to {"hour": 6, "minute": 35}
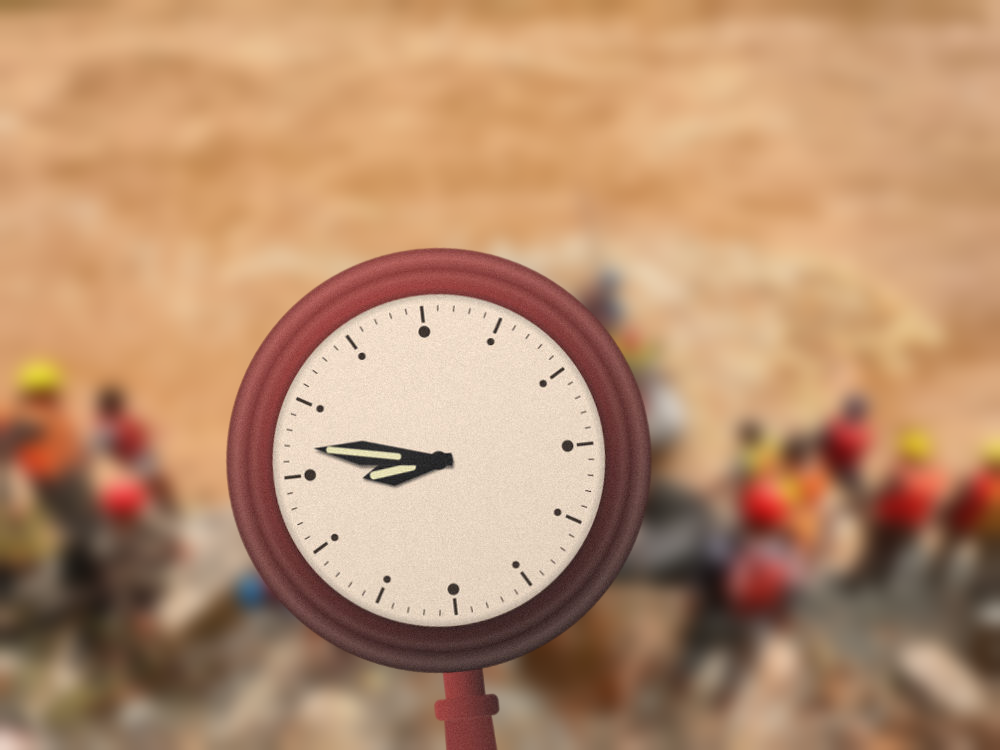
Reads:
{"hour": 8, "minute": 47}
